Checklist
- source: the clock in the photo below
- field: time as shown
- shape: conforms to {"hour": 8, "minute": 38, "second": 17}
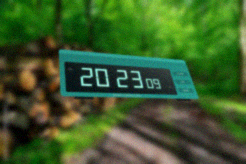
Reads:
{"hour": 20, "minute": 23, "second": 9}
